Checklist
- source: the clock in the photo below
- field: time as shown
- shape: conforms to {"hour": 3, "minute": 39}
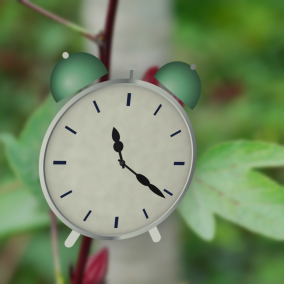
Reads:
{"hour": 11, "minute": 21}
